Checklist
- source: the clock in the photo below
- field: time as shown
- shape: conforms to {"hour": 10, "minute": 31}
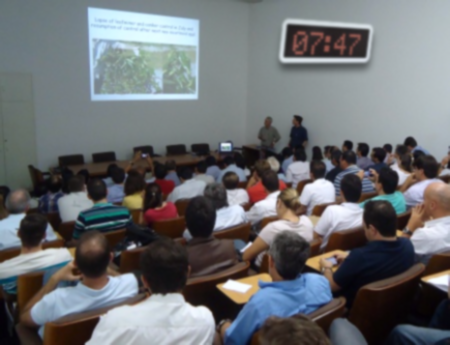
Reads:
{"hour": 7, "minute": 47}
